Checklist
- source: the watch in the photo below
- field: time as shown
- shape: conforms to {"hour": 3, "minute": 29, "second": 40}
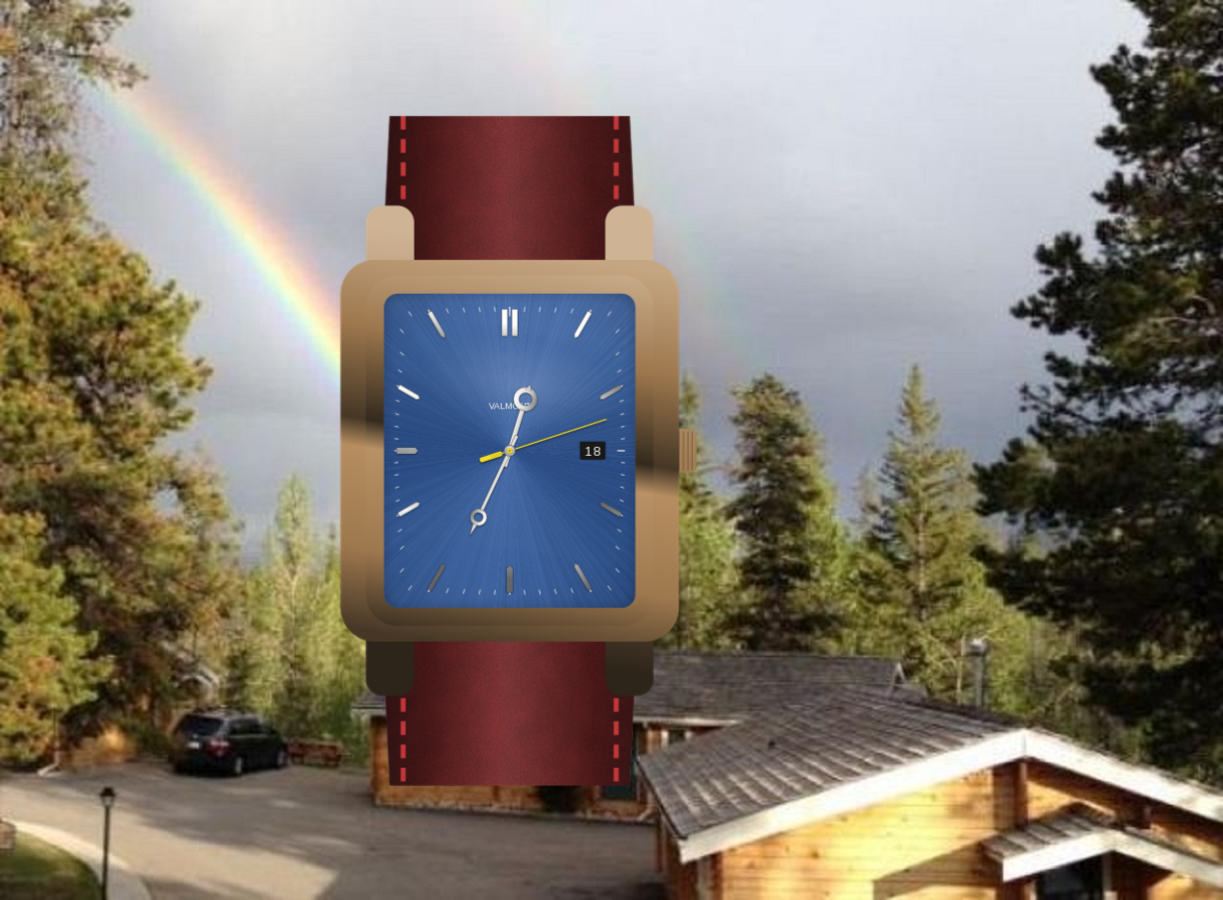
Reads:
{"hour": 12, "minute": 34, "second": 12}
